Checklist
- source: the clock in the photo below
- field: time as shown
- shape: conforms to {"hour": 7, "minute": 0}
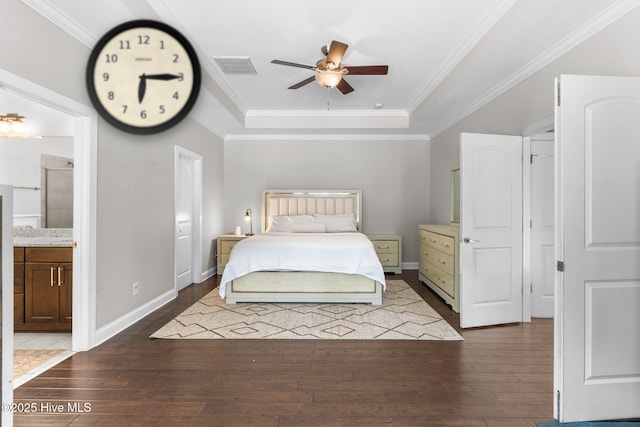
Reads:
{"hour": 6, "minute": 15}
